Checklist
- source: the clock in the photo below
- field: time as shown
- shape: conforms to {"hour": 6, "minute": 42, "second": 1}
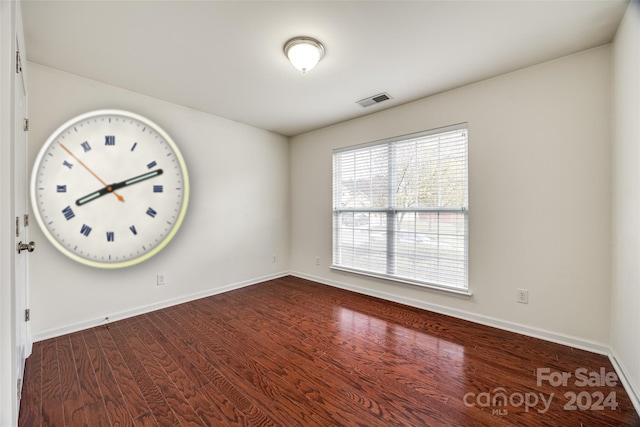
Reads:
{"hour": 8, "minute": 11, "second": 52}
